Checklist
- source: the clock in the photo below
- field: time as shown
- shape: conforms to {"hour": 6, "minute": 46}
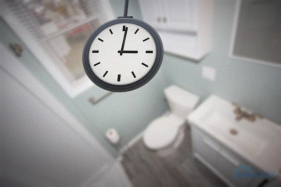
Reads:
{"hour": 3, "minute": 1}
